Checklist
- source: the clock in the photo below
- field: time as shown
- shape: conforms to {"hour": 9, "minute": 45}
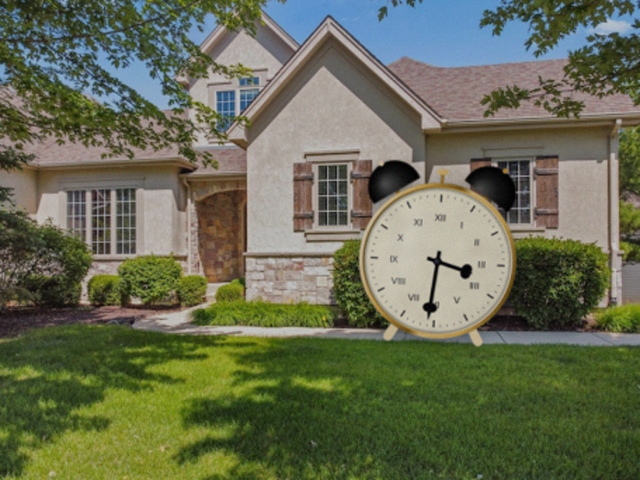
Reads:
{"hour": 3, "minute": 31}
